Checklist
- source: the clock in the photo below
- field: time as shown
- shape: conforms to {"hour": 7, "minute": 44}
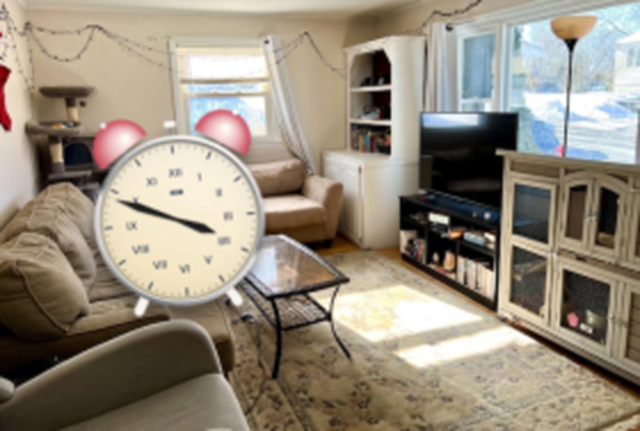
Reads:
{"hour": 3, "minute": 49}
